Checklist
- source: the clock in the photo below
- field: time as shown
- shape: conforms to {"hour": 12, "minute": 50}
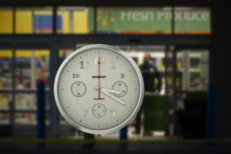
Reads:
{"hour": 3, "minute": 20}
